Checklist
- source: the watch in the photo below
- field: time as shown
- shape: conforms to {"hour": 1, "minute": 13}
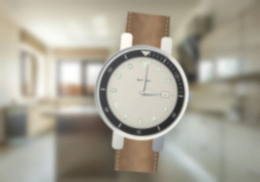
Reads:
{"hour": 3, "minute": 1}
